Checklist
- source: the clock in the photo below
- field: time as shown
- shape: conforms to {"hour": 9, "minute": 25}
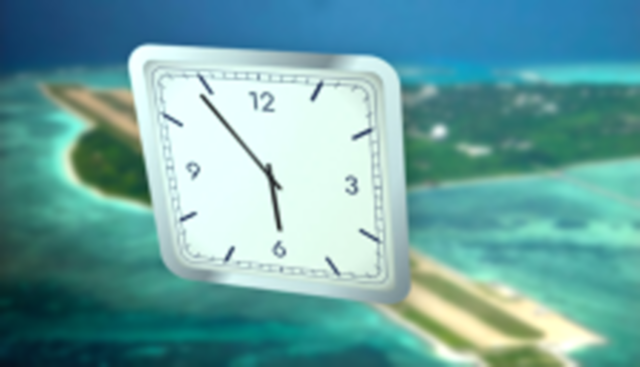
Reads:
{"hour": 5, "minute": 54}
